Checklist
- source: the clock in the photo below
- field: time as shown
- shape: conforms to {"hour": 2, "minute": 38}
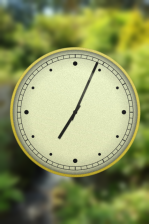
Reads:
{"hour": 7, "minute": 4}
